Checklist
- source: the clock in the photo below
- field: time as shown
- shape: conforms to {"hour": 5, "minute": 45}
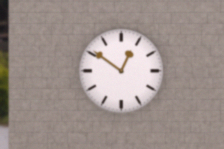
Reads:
{"hour": 12, "minute": 51}
